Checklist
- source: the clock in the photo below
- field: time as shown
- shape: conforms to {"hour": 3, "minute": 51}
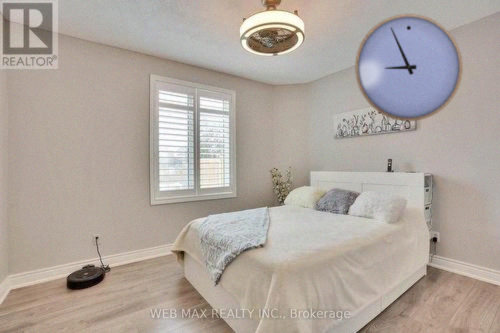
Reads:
{"hour": 8, "minute": 56}
